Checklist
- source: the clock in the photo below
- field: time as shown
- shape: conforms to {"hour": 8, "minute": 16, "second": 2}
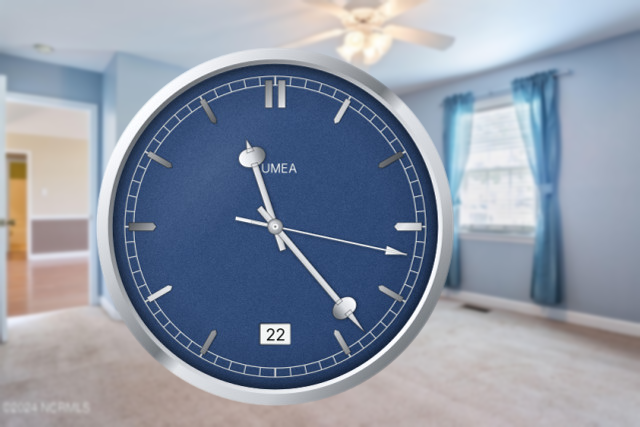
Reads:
{"hour": 11, "minute": 23, "second": 17}
